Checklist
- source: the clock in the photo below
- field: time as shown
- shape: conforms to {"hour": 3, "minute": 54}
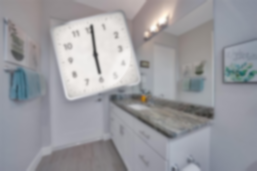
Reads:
{"hour": 6, "minute": 1}
